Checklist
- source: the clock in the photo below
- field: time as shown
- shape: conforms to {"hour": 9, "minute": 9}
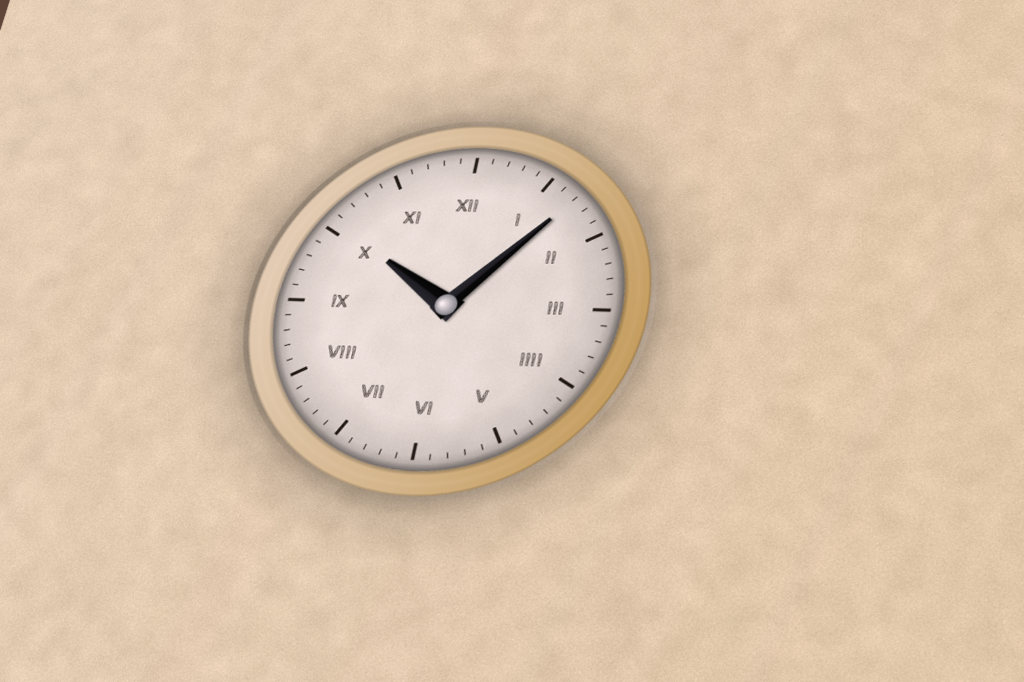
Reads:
{"hour": 10, "minute": 7}
